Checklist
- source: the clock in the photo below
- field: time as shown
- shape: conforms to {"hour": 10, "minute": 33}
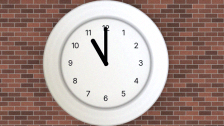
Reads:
{"hour": 11, "minute": 0}
